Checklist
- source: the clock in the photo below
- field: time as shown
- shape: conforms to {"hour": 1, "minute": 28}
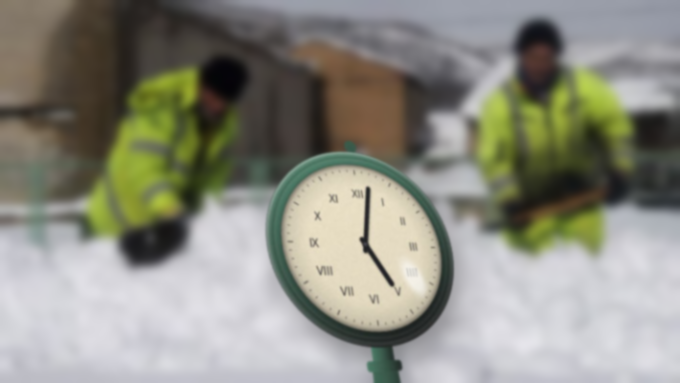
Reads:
{"hour": 5, "minute": 2}
